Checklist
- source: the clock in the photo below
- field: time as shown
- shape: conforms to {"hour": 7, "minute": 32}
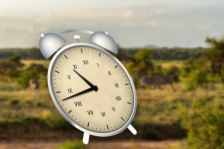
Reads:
{"hour": 10, "minute": 43}
